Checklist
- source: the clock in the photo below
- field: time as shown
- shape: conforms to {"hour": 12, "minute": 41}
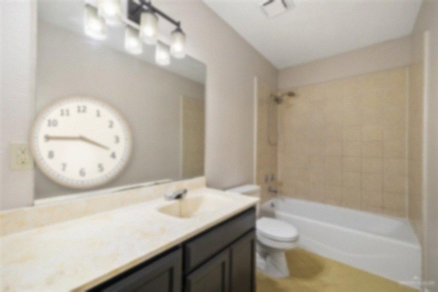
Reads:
{"hour": 3, "minute": 45}
